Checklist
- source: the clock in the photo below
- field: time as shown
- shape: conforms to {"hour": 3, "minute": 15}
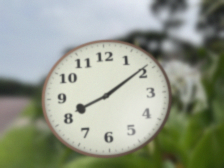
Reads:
{"hour": 8, "minute": 9}
